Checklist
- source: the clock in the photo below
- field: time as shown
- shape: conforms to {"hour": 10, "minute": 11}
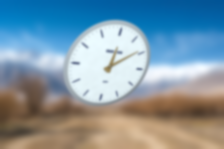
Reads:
{"hour": 12, "minute": 9}
